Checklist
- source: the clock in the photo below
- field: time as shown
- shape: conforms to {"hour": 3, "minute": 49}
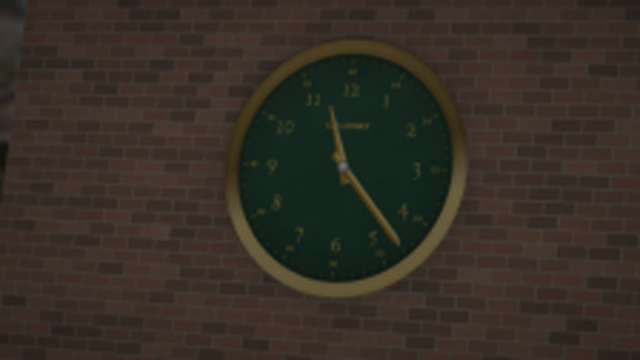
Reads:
{"hour": 11, "minute": 23}
